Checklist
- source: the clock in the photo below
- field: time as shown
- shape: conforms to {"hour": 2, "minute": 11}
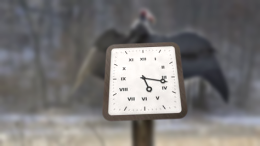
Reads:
{"hour": 5, "minute": 17}
